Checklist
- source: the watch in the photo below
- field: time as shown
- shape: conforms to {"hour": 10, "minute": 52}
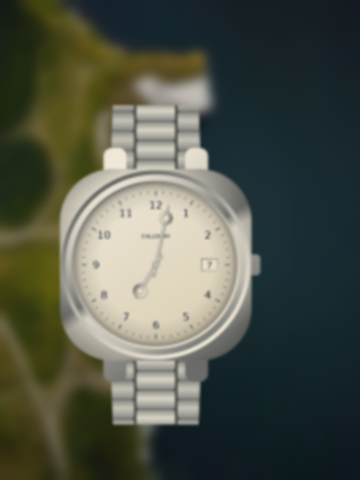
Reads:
{"hour": 7, "minute": 2}
